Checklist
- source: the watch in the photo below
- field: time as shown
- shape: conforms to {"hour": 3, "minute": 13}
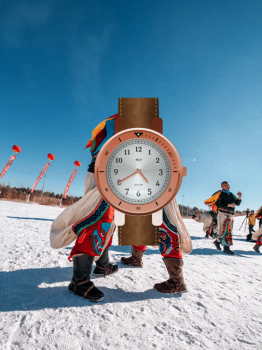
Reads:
{"hour": 4, "minute": 40}
